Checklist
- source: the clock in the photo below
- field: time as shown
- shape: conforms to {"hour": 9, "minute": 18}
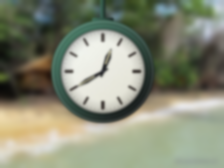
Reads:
{"hour": 12, "minute": 40}
